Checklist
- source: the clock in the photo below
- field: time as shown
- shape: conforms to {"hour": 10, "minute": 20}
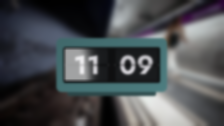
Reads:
{"hour": 11, "minute": 9}
